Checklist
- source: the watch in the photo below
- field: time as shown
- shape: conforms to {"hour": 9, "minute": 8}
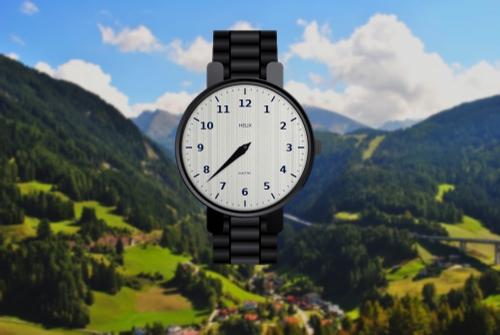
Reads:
{"hour": 7, "minute": 38}
